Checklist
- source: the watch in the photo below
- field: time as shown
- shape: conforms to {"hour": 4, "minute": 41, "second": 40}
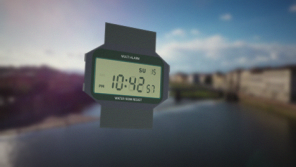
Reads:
{"hour": 10, "minute": 42, "second": 57}
